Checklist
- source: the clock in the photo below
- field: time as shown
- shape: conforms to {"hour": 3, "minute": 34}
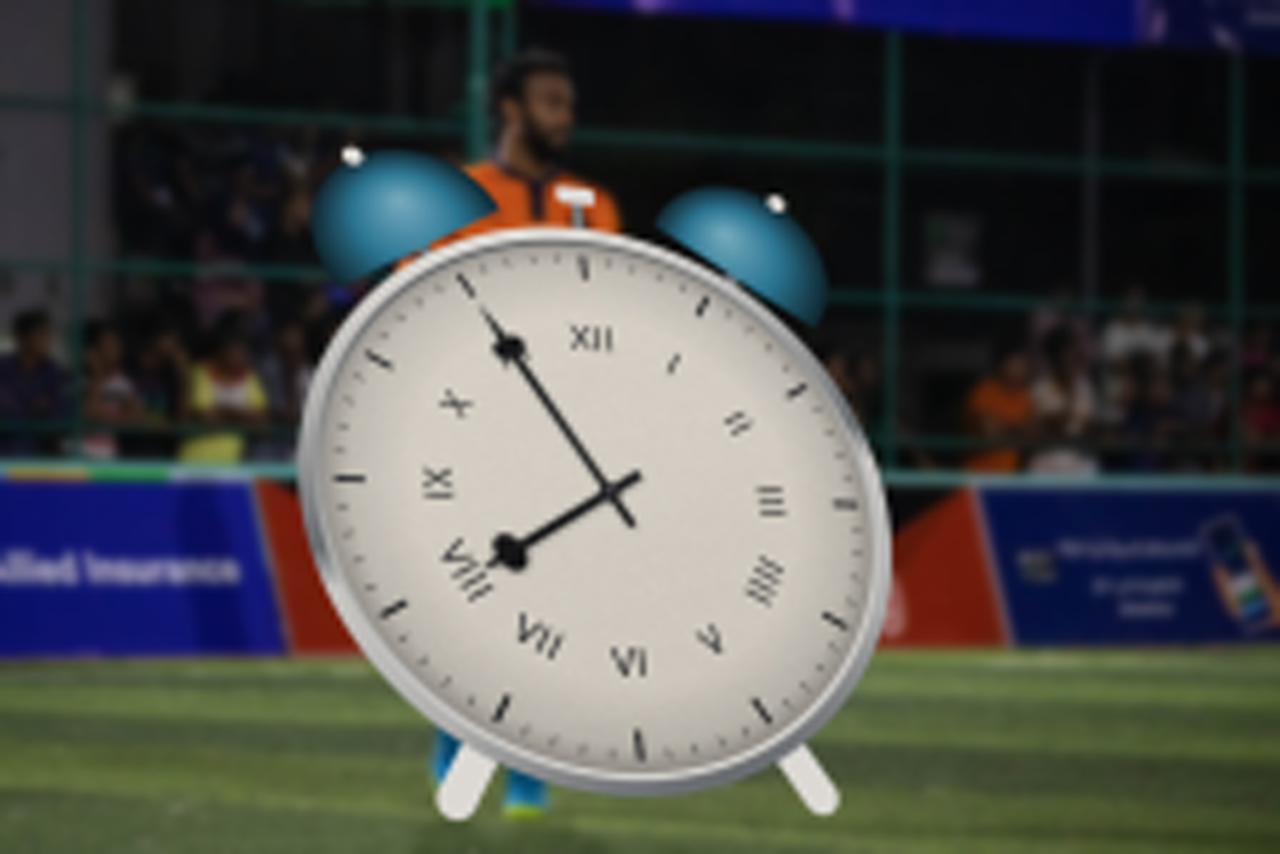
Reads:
{"hour": 7, "minute": 55}
